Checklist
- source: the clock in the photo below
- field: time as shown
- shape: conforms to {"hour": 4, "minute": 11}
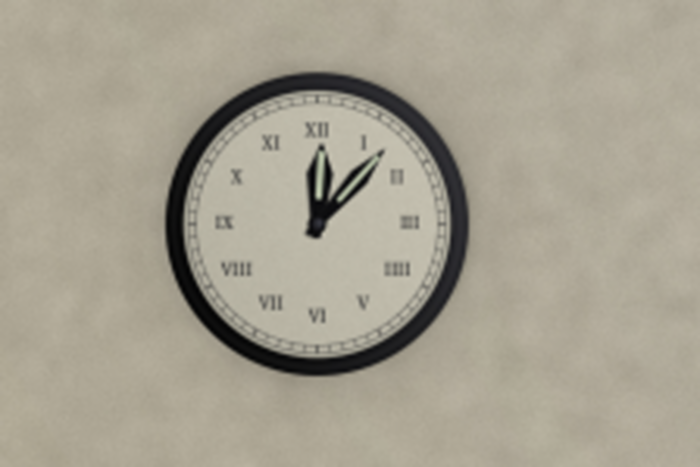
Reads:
{"hour": 12, "minute": 7}
